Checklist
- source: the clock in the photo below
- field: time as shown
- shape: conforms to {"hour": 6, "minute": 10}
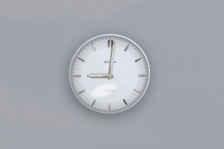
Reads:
{"hour": 9, "minute": 1}
